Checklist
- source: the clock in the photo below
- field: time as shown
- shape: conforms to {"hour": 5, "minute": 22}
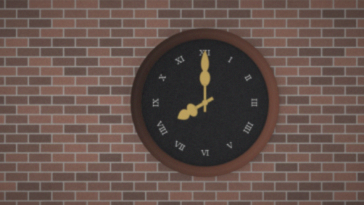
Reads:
{"hour": 8, "minute": 0}
